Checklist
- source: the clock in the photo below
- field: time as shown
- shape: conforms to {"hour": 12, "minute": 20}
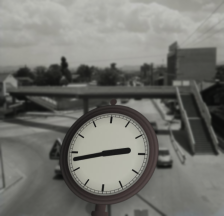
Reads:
{"hour": 2, "minute": 43}
